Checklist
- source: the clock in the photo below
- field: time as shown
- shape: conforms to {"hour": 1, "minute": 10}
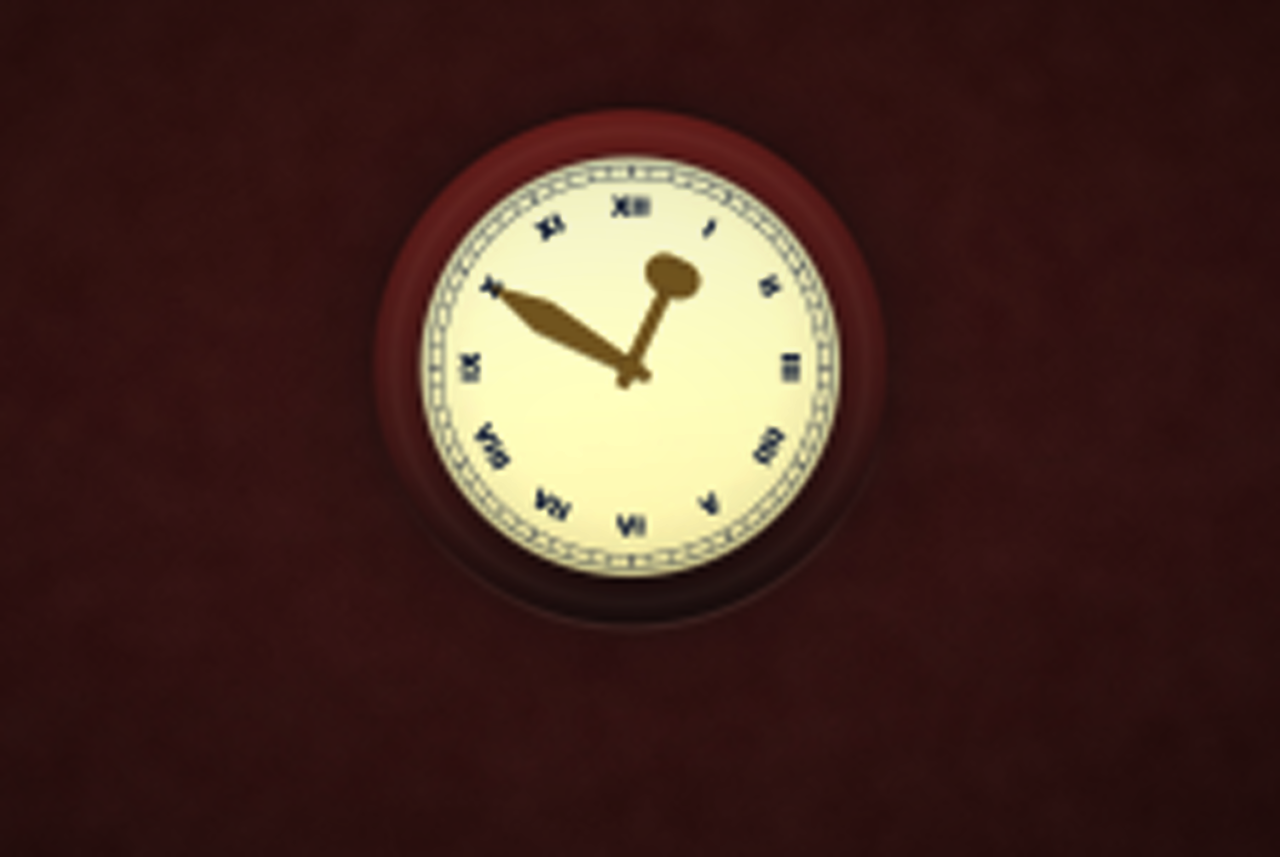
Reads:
{"hour": 12, "minute": 50}
